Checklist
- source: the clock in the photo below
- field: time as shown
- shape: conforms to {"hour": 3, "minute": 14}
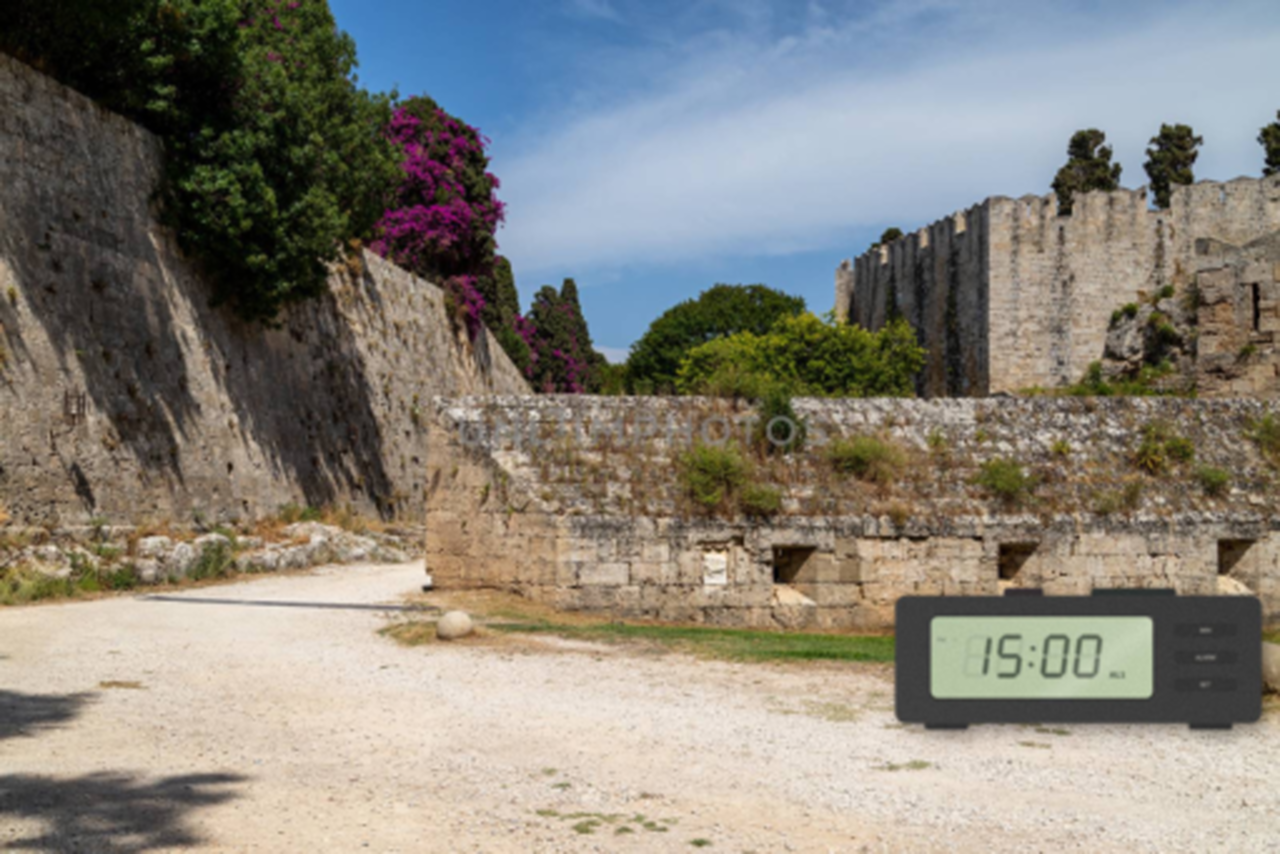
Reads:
{"hour": 15, "minute": 0}
